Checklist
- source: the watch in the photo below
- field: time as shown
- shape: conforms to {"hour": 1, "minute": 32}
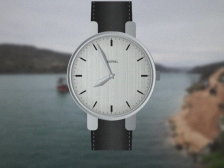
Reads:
{"hour": 7, "minute": 56}
